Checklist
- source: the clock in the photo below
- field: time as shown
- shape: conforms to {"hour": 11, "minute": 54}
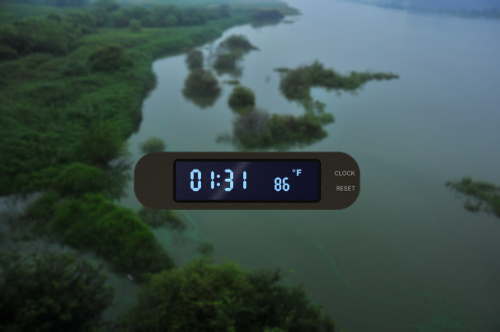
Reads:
{"hour": 1, "minute": 31}
